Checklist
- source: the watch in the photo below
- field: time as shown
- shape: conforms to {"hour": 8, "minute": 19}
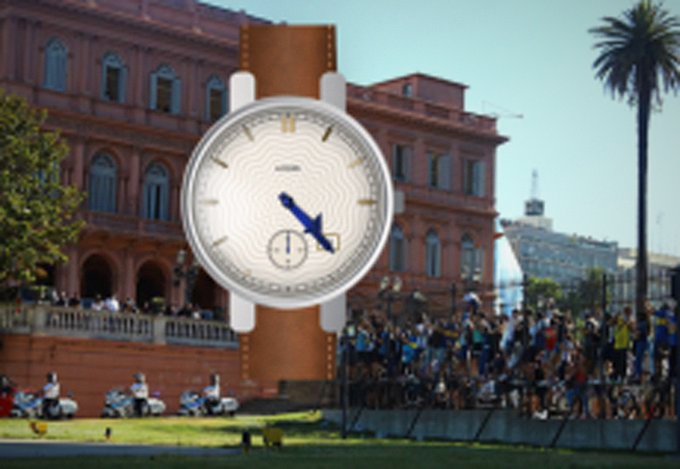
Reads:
{"hour": 4, "minute": 23}
